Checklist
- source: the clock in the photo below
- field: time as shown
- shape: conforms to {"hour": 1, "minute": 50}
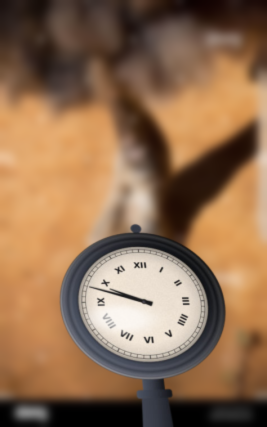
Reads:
{"hour": 9, "minute": 48}
